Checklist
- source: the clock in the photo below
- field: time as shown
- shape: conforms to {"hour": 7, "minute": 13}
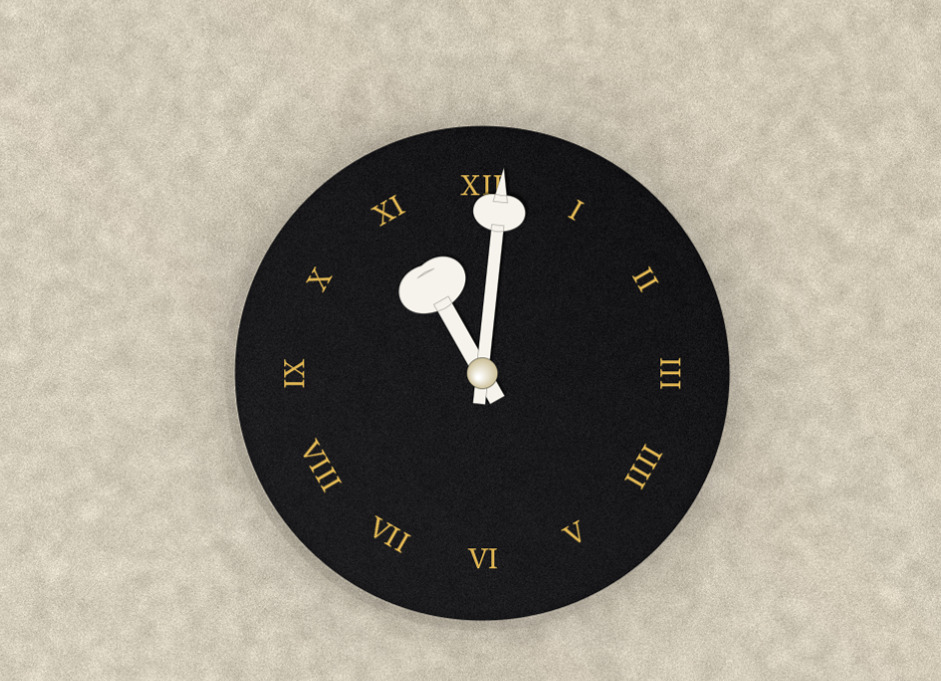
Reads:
{"hour": 11, "minute": 1}
